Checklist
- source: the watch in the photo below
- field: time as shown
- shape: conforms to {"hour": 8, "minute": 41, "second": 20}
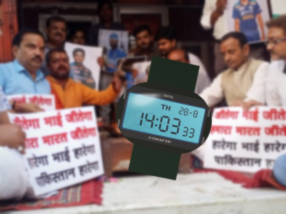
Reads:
{"hour": 14, "minute": 3, "second": 33}
